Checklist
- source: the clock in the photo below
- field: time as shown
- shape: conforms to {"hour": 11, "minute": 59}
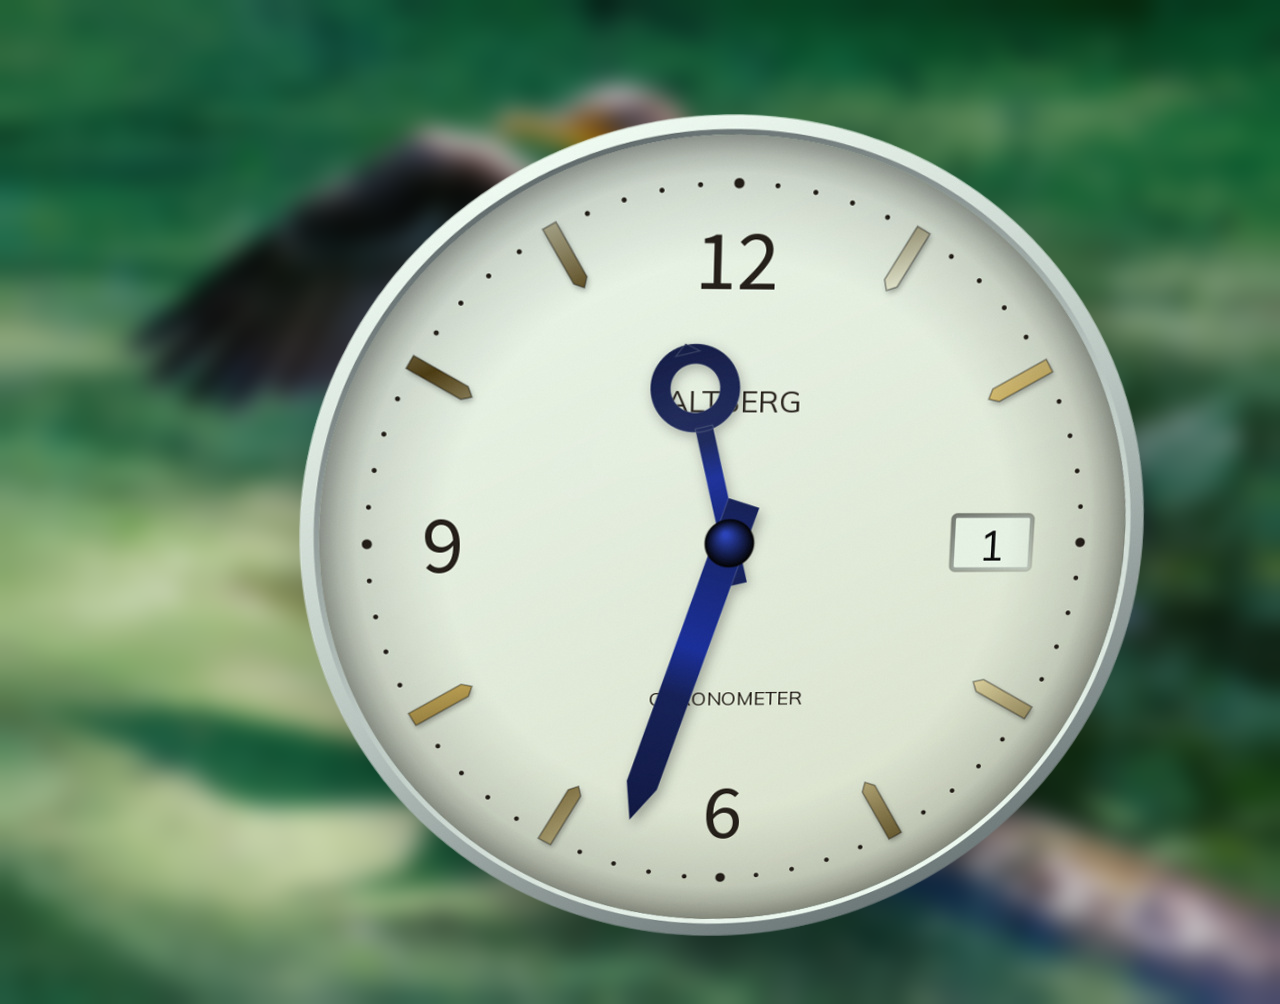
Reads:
{"hour": 11, "minute": 33}
